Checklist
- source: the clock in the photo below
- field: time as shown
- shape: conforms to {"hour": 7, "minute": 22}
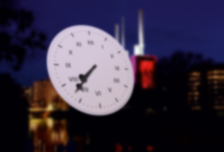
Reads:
{"hour": 7, "minute": 37}
